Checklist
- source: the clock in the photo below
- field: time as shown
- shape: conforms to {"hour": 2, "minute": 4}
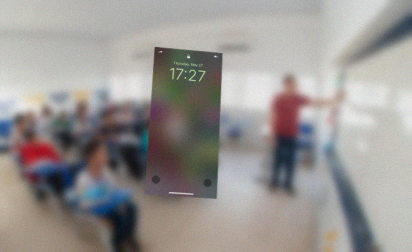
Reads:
{"hour": 17, "minute": 27}
